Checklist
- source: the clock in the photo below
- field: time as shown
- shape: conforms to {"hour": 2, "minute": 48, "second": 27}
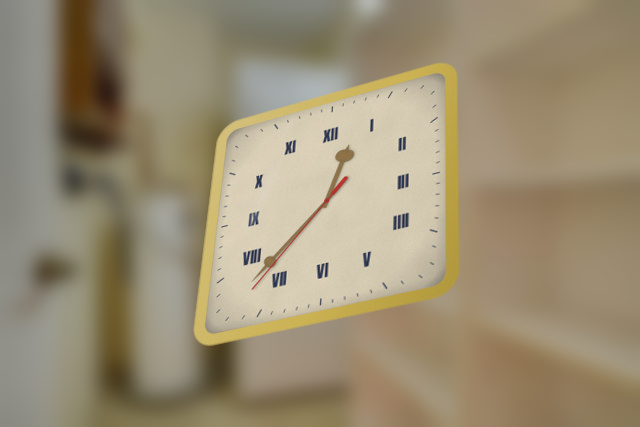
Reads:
{"hour": 12, "minute": 37, "second": 37}
